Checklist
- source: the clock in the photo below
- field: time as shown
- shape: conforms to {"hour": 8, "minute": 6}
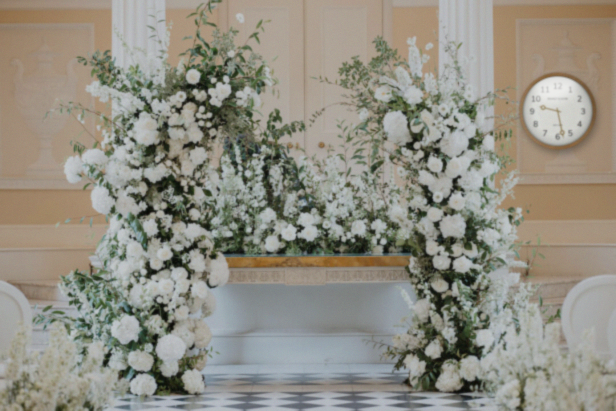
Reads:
{"hour": 9, "minute": 28}
